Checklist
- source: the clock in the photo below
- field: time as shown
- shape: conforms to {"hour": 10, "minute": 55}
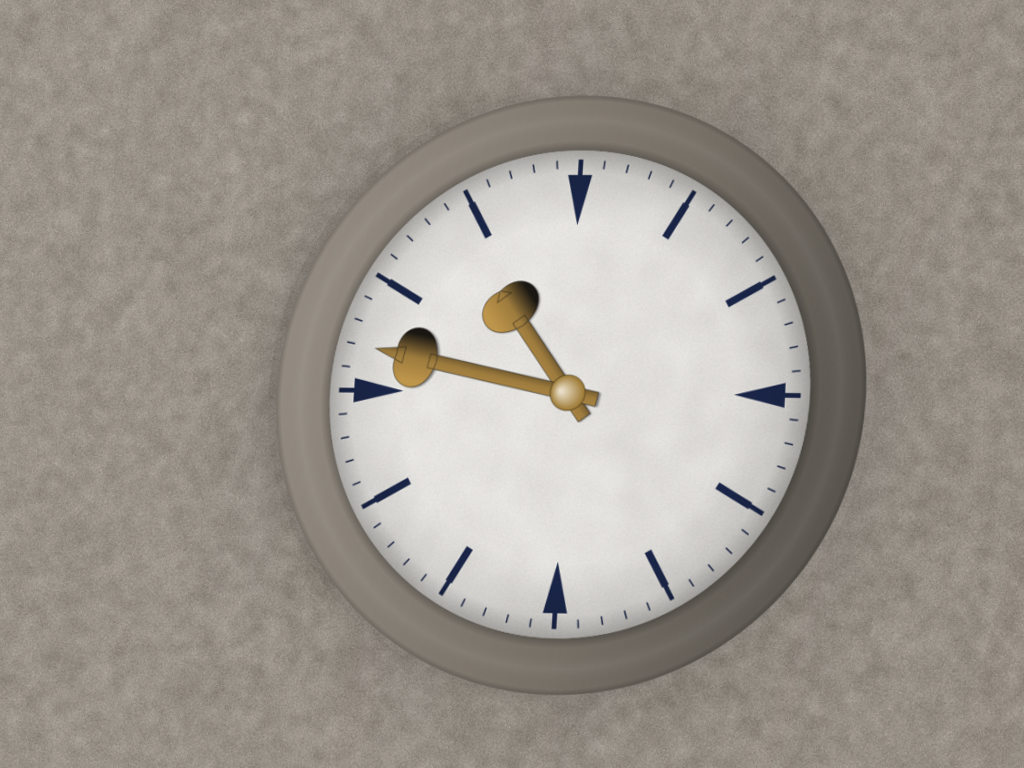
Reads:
{"hour": 10, "minute": 47}
